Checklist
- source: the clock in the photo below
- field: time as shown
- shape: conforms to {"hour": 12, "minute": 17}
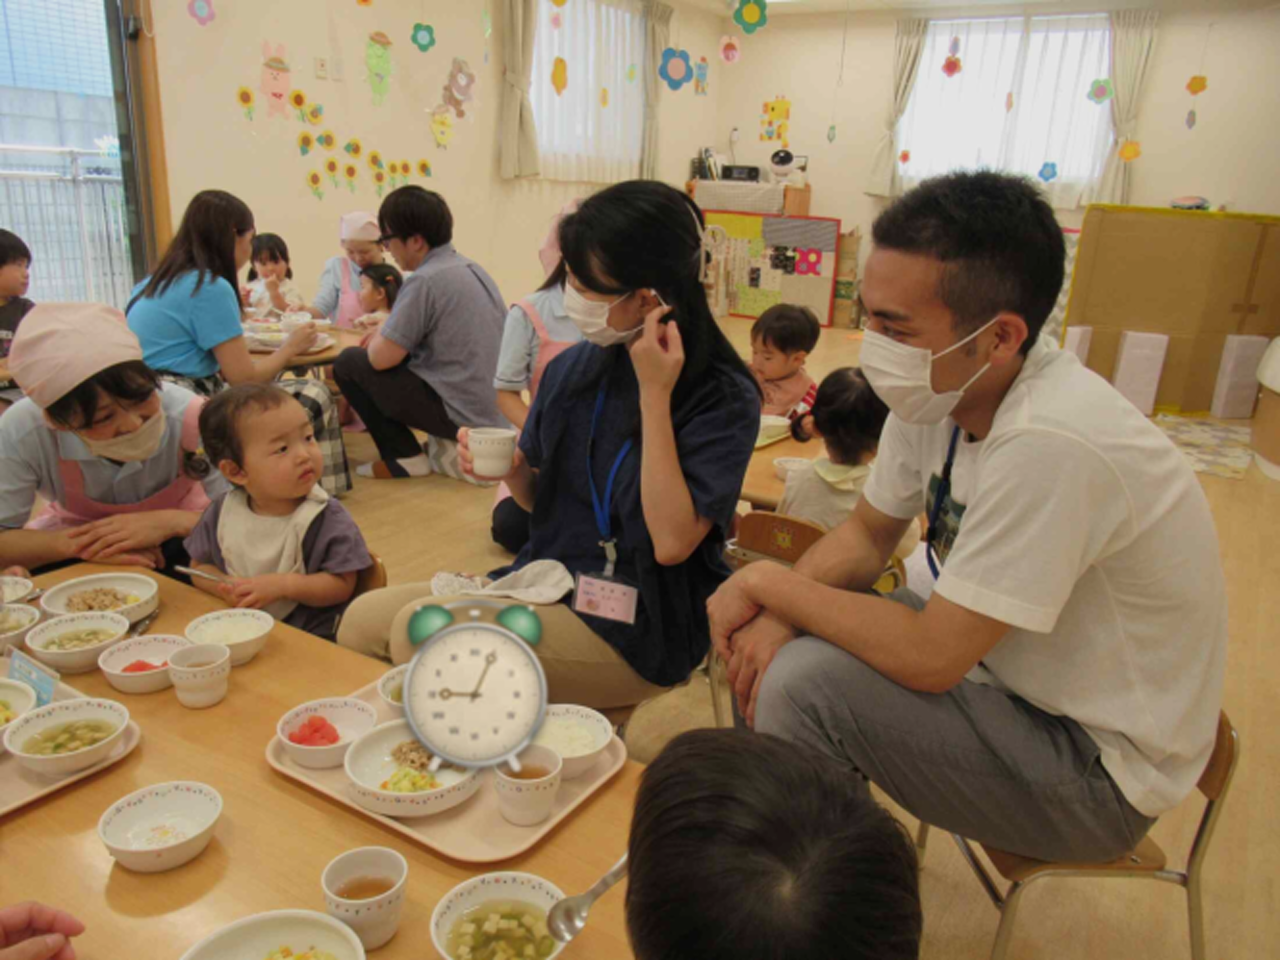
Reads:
{"hour": 9, "minute": 4}
